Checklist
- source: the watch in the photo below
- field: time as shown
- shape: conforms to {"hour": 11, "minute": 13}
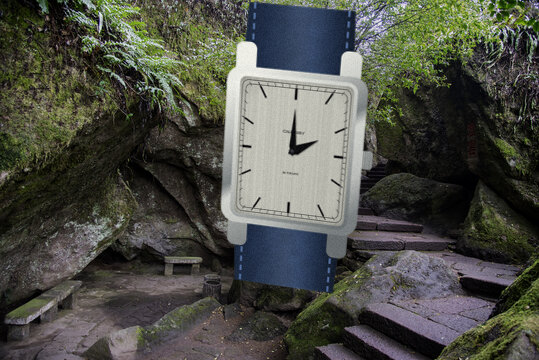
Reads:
{"hour": 2, "minute": 0}
